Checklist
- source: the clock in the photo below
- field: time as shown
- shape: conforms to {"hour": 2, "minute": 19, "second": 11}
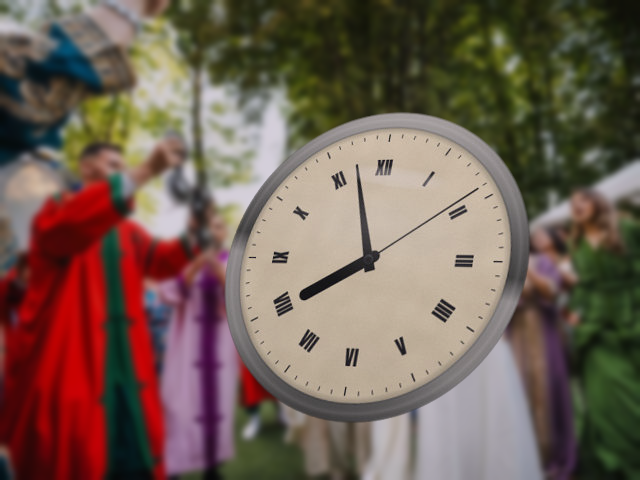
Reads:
{"hour": 7, "minute": 57, "second": 9}
